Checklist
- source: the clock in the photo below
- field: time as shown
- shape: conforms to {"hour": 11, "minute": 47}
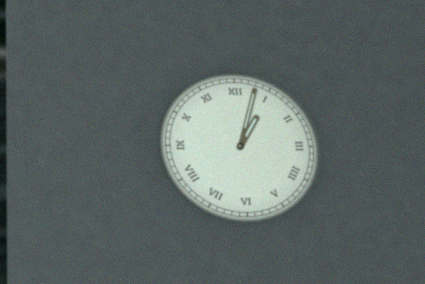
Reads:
{"hour": 1, "minute": 3}
